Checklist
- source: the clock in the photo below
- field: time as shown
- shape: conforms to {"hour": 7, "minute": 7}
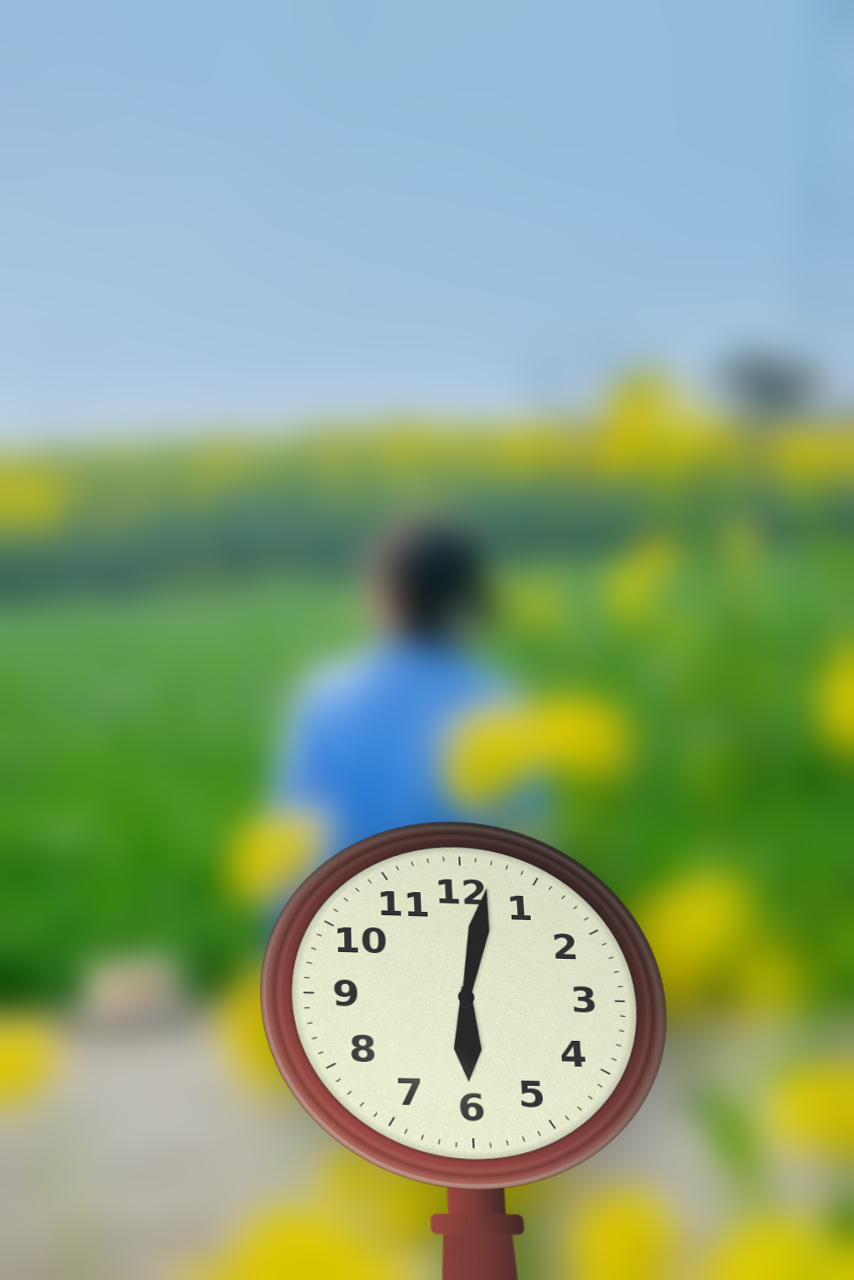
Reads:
{"hour": 6, "minute": 2}
